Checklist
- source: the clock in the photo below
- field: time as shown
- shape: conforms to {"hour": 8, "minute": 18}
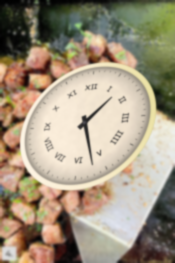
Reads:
{"hour": 1, "minute": 27}
